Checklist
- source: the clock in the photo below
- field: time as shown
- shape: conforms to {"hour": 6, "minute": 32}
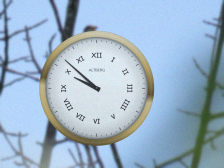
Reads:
{"hour": 9, "minute": 52}
